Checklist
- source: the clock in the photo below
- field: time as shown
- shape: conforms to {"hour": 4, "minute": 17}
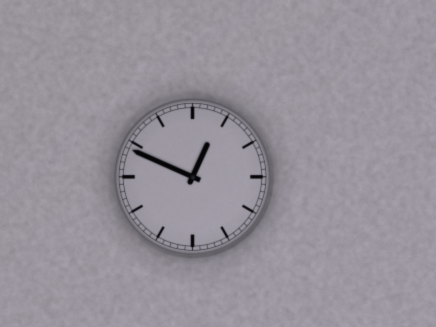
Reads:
{"hour": 12, "minute": 49}
